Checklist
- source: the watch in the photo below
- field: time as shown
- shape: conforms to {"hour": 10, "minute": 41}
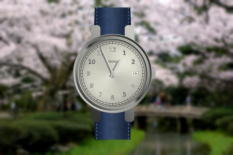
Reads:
{"hour": 12, "minute": 56}
